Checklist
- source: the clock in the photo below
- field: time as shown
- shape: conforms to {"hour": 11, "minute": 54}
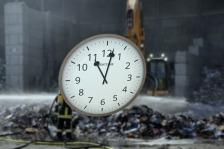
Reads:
{"hour": 11, "minute": 2}
